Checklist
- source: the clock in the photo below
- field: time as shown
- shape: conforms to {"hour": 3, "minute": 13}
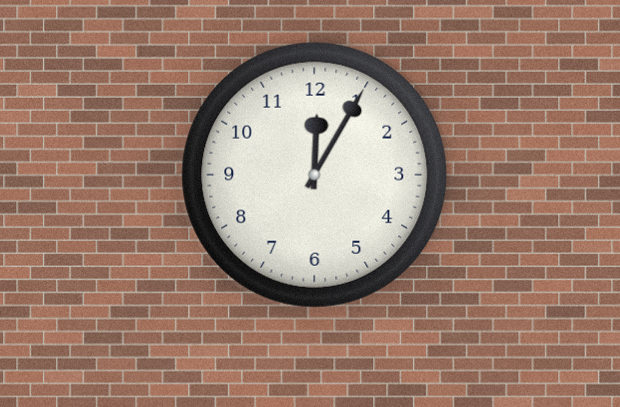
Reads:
{"hour": 12, "minute": 5}
